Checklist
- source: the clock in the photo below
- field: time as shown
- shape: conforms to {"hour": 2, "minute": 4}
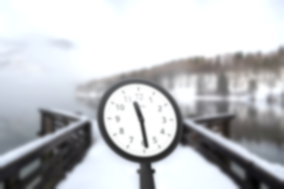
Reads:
{"hour": 11, "minute": 29}
